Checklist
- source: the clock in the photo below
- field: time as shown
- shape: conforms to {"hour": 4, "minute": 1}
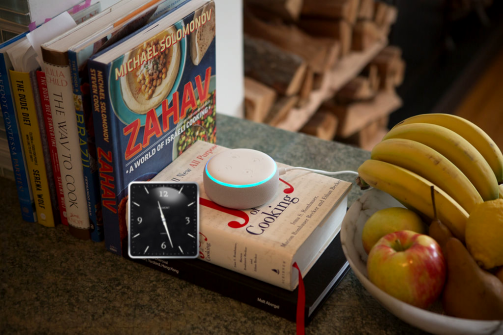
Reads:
{"hour": 11, "minute": 27}
